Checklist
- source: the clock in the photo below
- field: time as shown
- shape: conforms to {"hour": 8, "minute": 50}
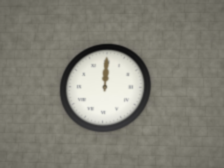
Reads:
{"hour": 12, "minute": 0}
